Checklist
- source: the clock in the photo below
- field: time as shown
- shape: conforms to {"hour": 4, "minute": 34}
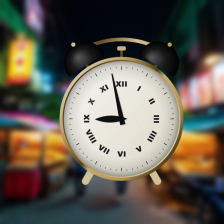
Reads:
{"hour": 8, "minute": 58}
